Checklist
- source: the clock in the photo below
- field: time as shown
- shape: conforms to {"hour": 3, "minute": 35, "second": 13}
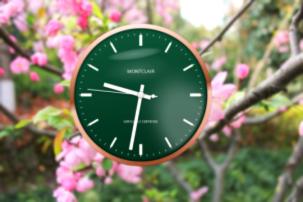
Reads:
{"hour": 9, "minute": 31, "second": 46}
